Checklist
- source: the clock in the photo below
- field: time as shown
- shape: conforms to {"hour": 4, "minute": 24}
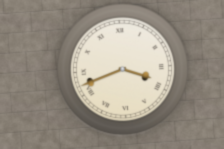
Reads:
{"hour": 3, "minute": 42}
